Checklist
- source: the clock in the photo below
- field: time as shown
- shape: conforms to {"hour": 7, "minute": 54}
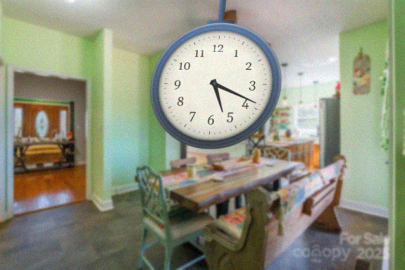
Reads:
{"hour": 5, "minute": 19}
